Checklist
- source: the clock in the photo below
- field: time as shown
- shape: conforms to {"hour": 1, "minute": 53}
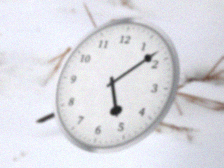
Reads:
{"hour": 5, "minute": 8}
